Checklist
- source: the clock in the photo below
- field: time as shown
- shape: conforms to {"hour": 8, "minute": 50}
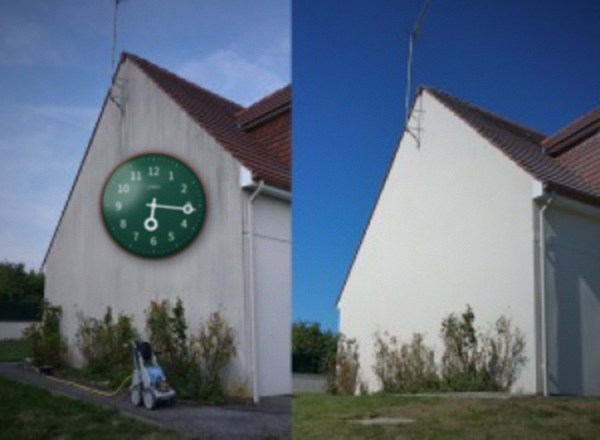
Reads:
{"hour": 6, "minute": 16}
